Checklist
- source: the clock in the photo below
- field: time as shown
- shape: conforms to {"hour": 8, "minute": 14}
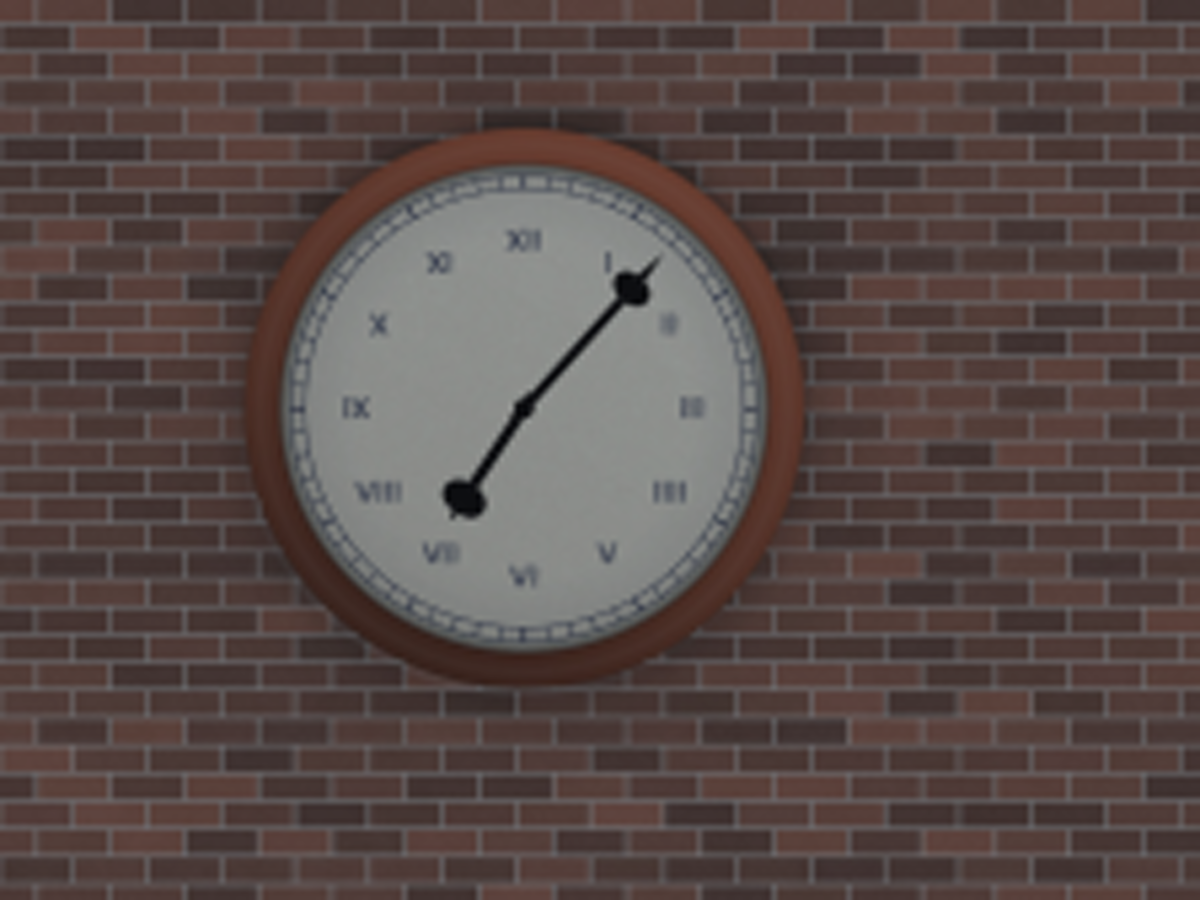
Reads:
{"hour": 7, "minute": 7}
